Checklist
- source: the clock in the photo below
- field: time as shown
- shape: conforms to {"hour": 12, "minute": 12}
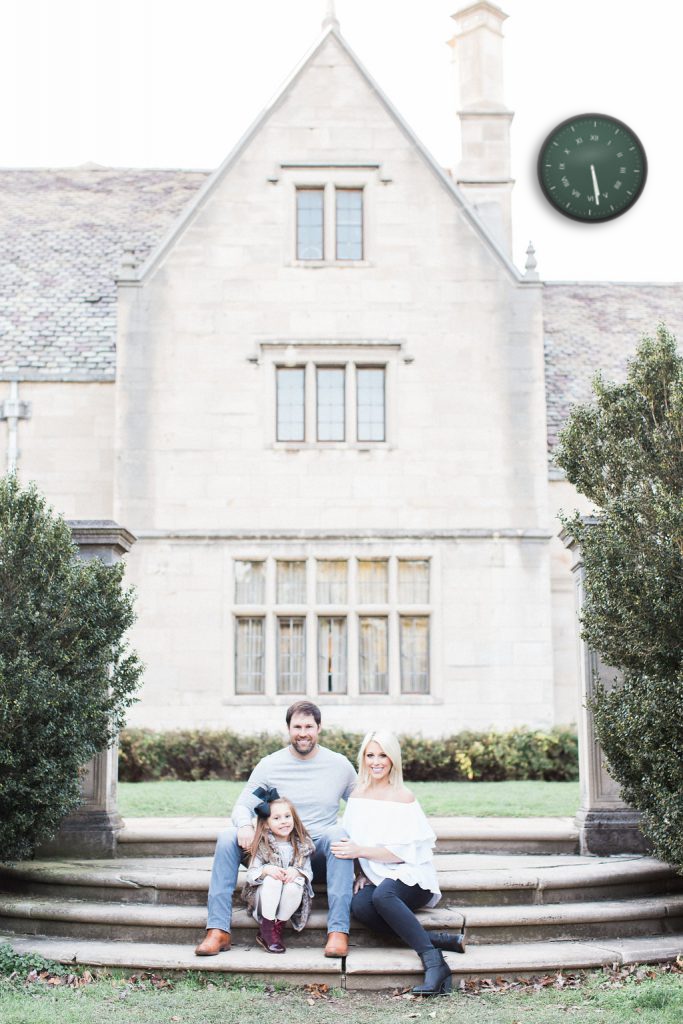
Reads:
{"hour": 5, "minute": 28}
